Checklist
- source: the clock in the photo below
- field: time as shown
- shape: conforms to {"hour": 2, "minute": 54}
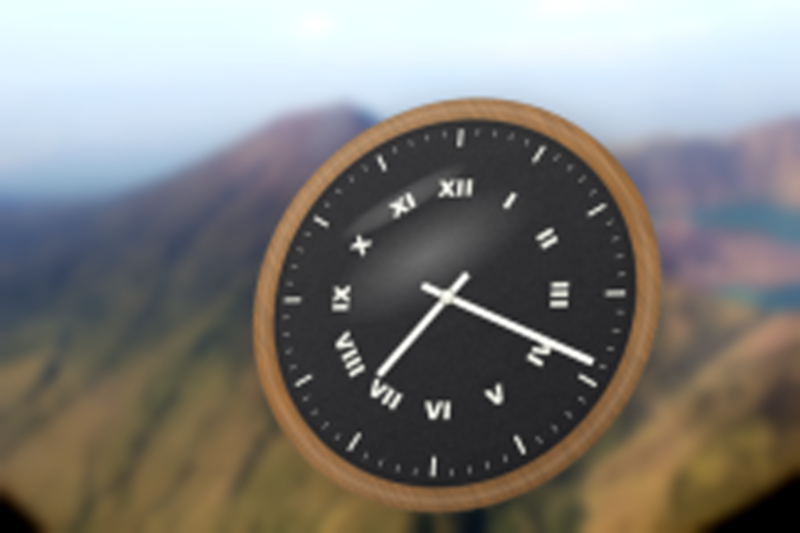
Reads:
{"hour": 7, "minute": 19}
